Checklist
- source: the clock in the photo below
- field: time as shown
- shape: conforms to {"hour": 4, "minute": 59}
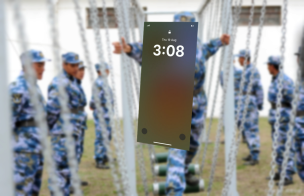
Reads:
{"hour": 3, "minute": 8}
